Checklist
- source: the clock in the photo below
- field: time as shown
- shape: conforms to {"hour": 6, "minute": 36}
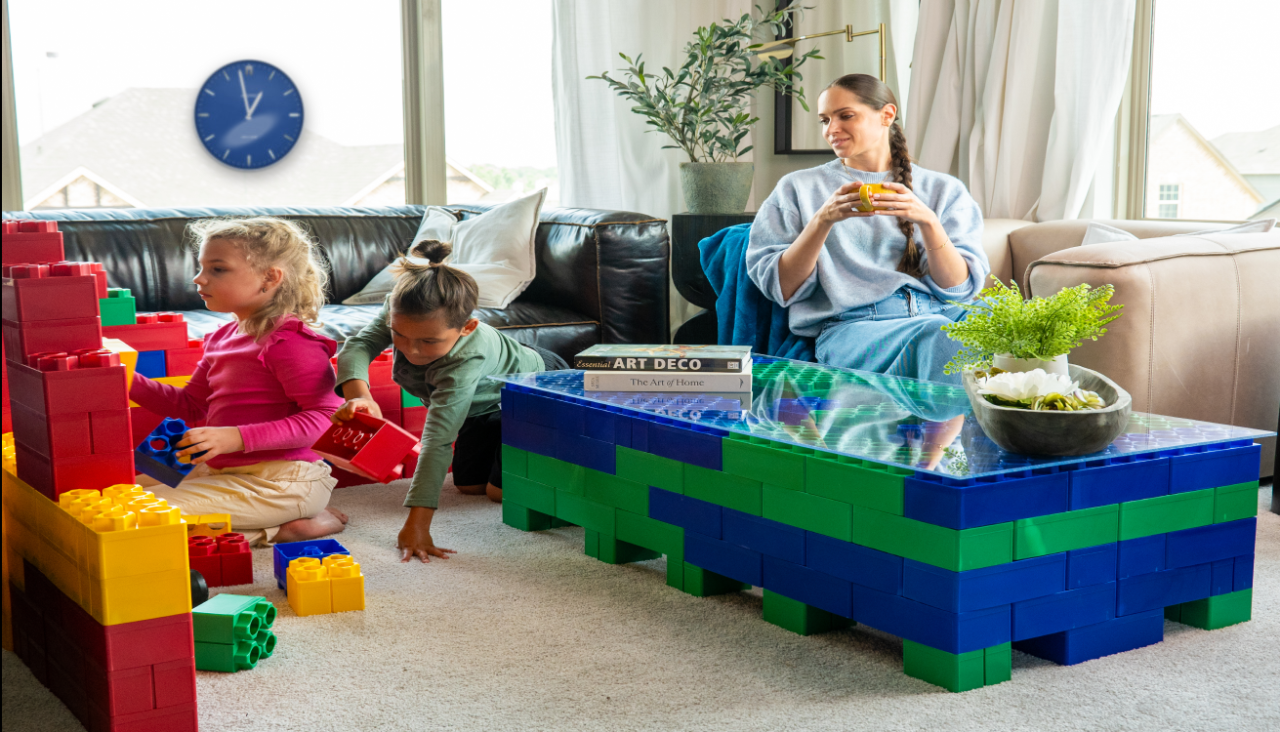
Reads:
{"hour": 12, "minute": 58}
